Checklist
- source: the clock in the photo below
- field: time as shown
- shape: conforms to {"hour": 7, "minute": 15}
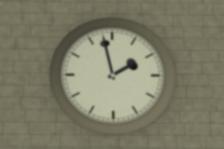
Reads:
{"hour": 1, "minute": 58}
